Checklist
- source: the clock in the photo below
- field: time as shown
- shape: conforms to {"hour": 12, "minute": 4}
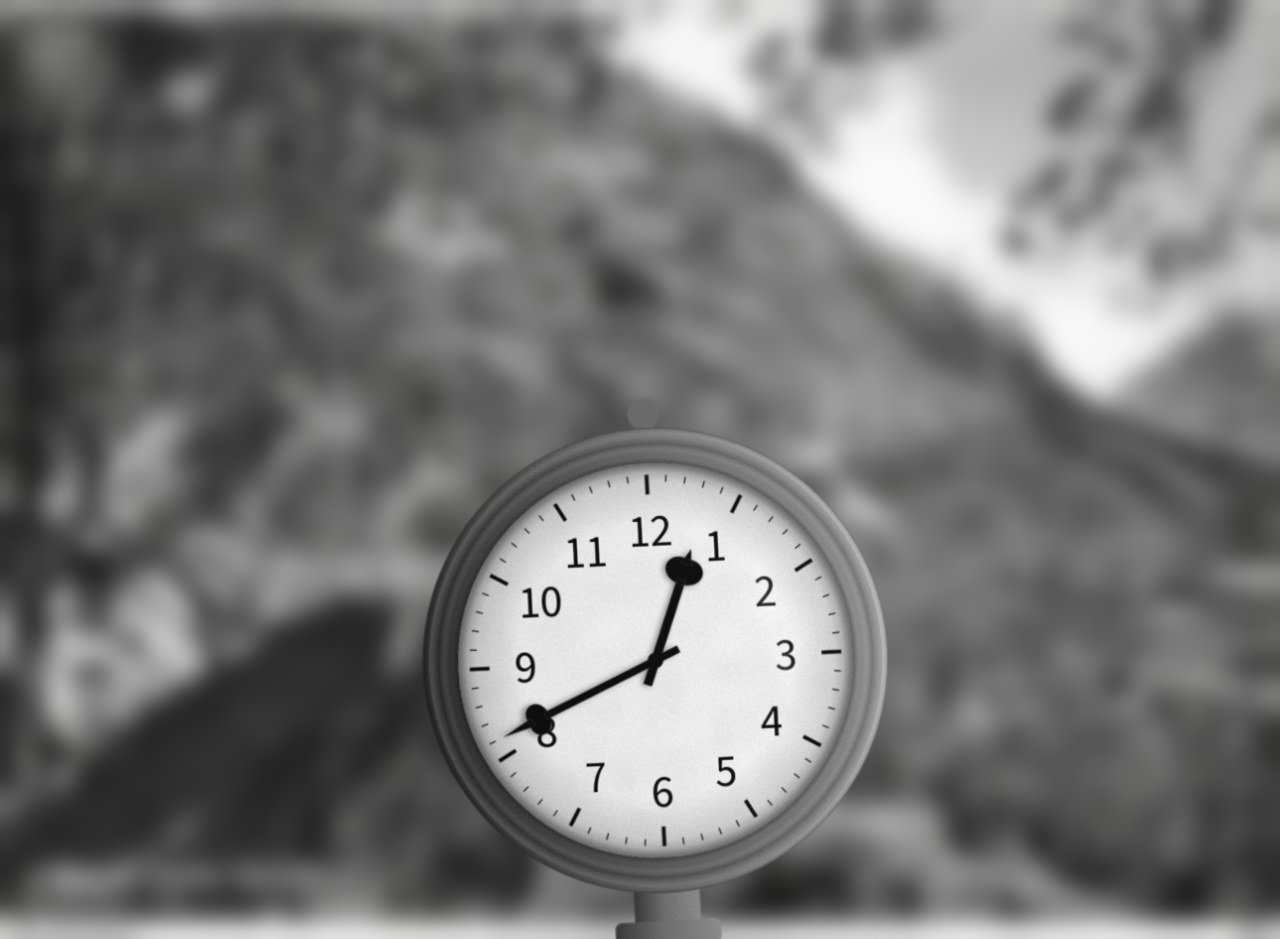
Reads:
{"hour": 12, "minute": 41}
